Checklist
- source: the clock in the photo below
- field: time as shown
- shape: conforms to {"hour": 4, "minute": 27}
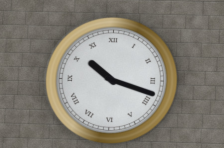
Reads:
{"hour": 10, "minute": 18}
